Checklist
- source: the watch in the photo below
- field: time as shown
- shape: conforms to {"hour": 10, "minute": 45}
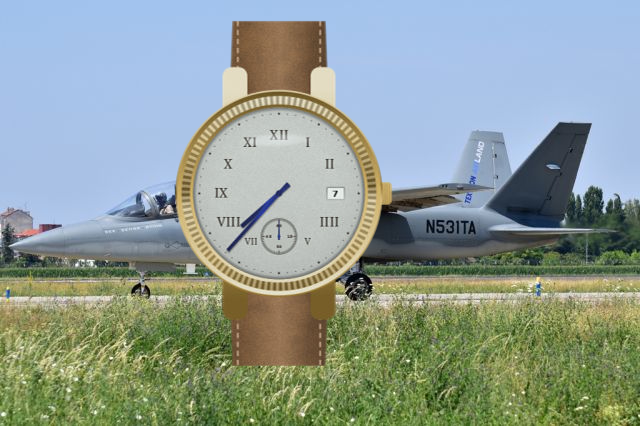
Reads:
{"hour": 7, "minute": 37}
